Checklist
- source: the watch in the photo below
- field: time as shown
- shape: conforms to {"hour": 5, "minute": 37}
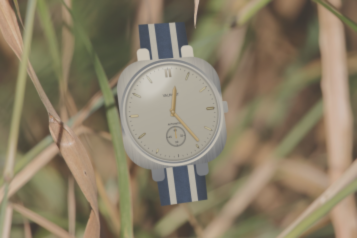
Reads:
{"hour": 12, "minute": 24}
